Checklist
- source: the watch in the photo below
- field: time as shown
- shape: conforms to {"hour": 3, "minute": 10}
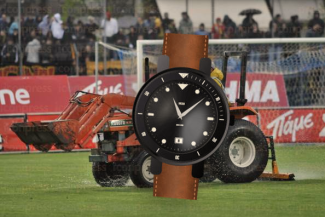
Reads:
{"hour": 11, "minute": 8}
